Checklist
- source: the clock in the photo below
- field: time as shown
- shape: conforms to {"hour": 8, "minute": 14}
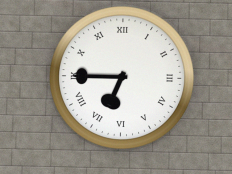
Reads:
{"hour": 6, "minute": 45}
